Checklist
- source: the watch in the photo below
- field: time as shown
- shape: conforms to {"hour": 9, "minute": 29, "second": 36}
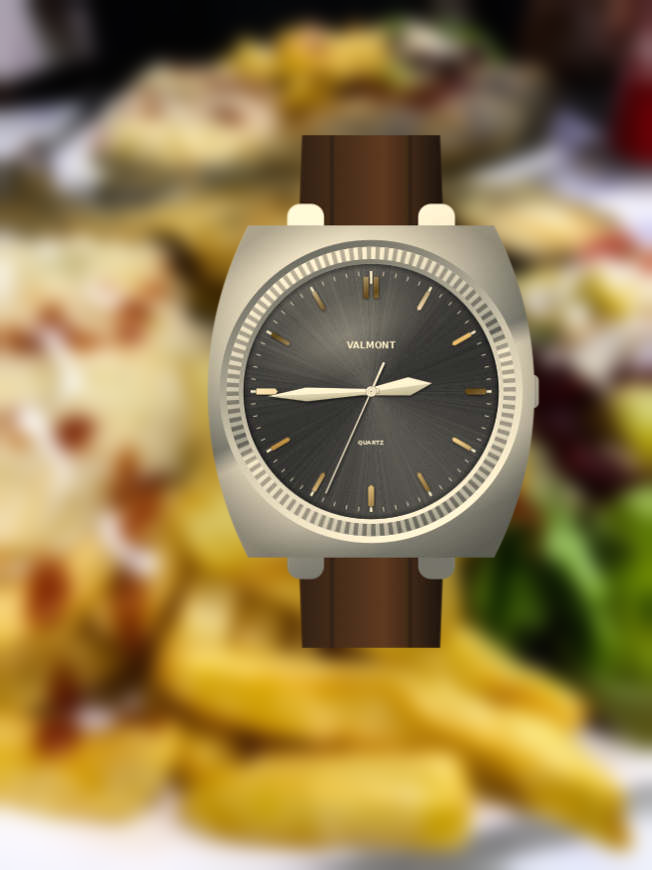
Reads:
{"hour": 2, "minute": 44, "second": 34}
